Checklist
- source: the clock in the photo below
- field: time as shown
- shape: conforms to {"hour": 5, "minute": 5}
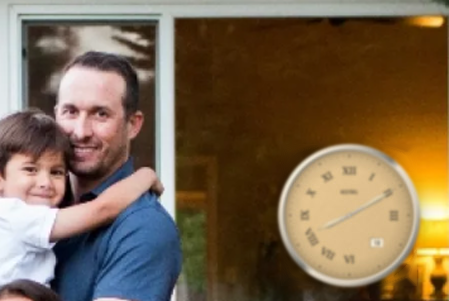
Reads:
{"hour": 8, "minute": 10}
